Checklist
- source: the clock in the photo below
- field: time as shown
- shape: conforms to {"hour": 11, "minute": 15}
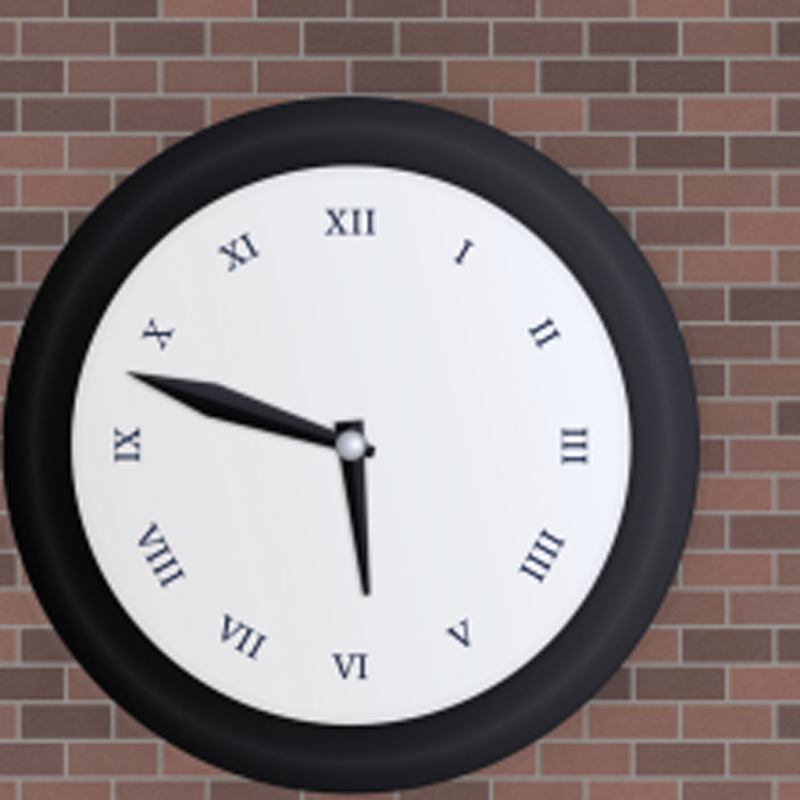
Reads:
{"hour": 5, "minute": 48}
